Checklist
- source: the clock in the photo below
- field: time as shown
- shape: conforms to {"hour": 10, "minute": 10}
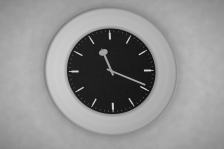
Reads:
{"hour": 11, "minute": 19}
